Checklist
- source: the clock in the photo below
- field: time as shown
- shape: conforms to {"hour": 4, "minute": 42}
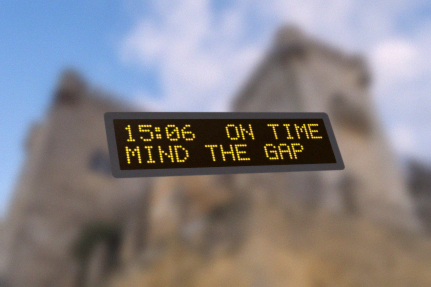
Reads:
{"hour": 15, "minute": 6}
